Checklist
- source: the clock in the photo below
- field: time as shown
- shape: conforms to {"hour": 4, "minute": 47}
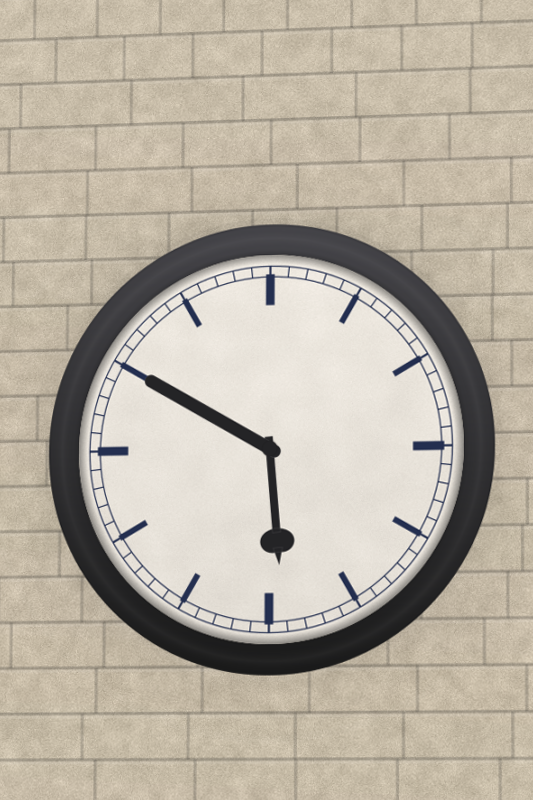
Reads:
{"hour": 5, "minute": 50}
